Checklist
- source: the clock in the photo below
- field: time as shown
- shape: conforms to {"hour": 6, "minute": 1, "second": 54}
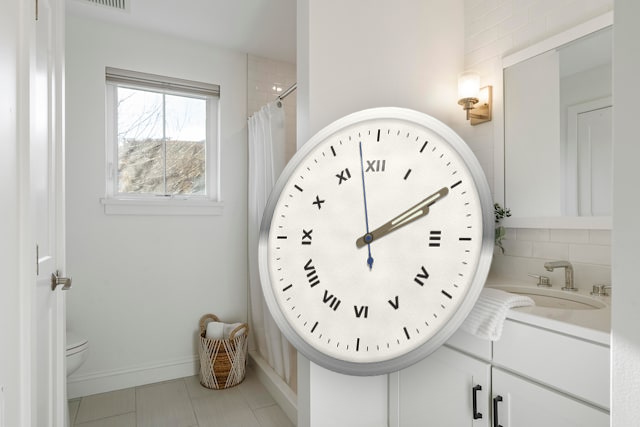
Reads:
{"hour": 2, "minute": 9, "second": 58}
